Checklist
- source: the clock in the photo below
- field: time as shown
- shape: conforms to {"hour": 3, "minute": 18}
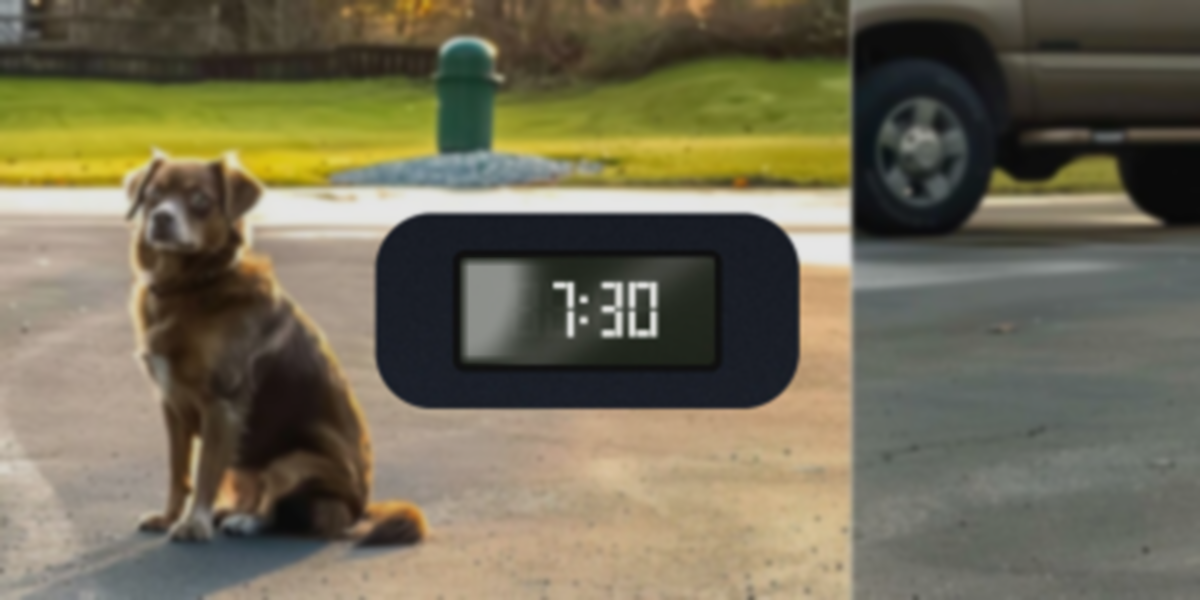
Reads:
{"hour": 7, "minute": 30}
